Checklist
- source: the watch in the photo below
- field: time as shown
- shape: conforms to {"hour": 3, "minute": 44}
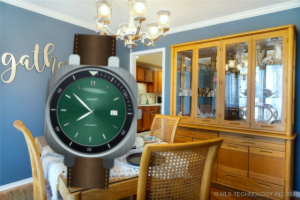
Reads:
{"hour": 7, "minute": 52}
